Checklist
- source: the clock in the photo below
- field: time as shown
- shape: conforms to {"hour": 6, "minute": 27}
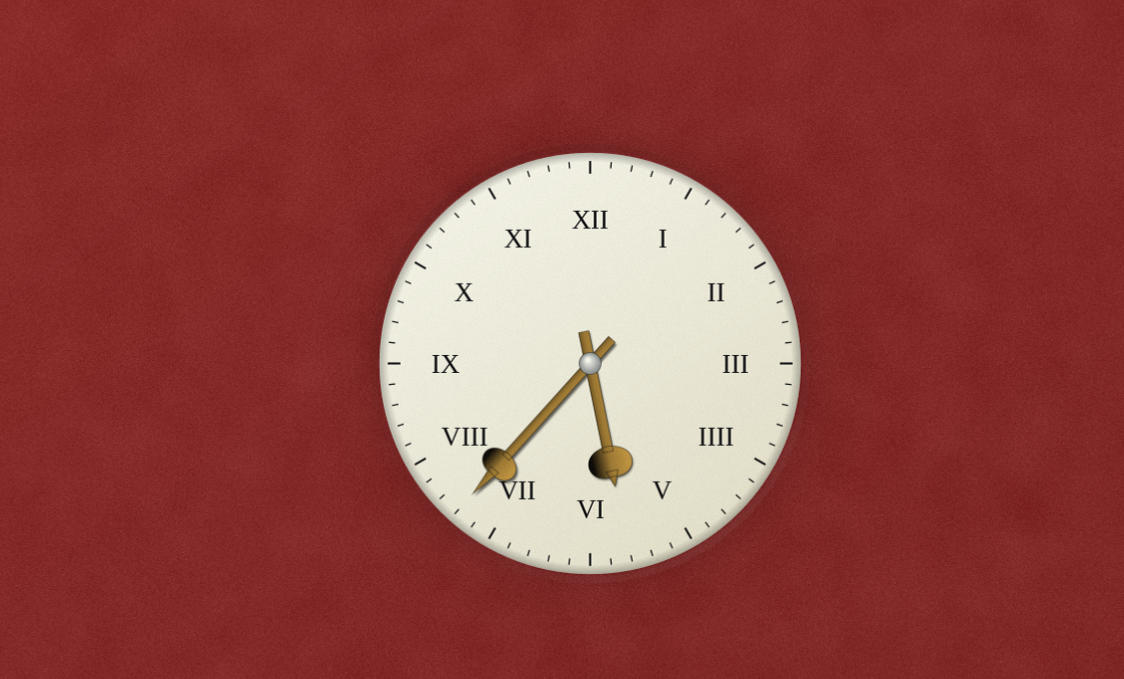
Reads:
{"hour": 5, "minute": 37}
